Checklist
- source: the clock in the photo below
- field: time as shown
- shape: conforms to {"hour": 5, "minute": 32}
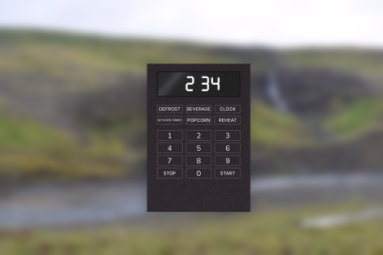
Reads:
{"hour": 2, "minute": 34}
